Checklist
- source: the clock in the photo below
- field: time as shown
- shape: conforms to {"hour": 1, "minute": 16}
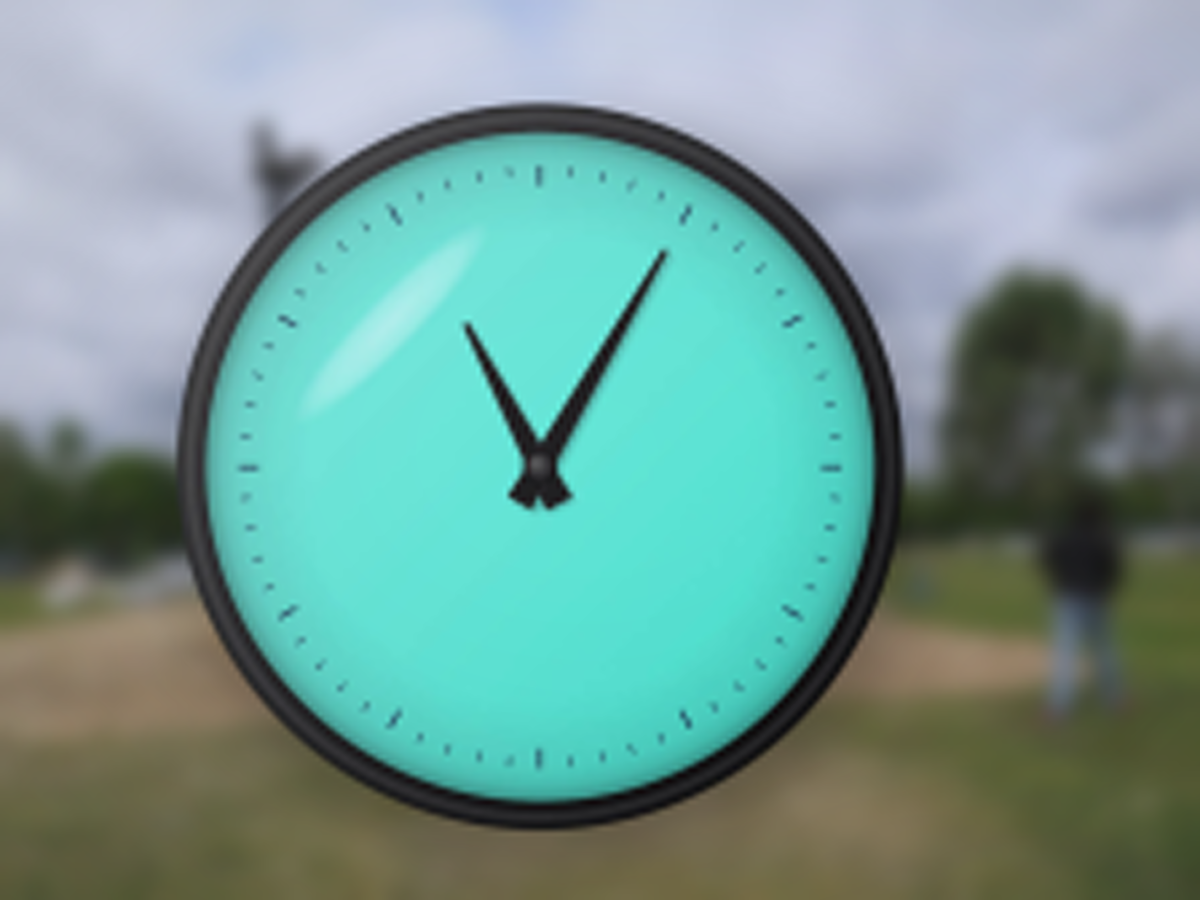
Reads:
{"hour": 11, "minute": 5}
